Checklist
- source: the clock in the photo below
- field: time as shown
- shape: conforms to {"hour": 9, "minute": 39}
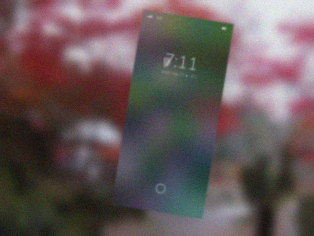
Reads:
{"hour": 7, "minute": 11}
